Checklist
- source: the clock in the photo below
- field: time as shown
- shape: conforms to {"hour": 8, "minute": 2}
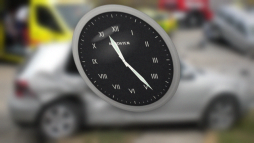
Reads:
{"hour": 11, "minute": 24}
